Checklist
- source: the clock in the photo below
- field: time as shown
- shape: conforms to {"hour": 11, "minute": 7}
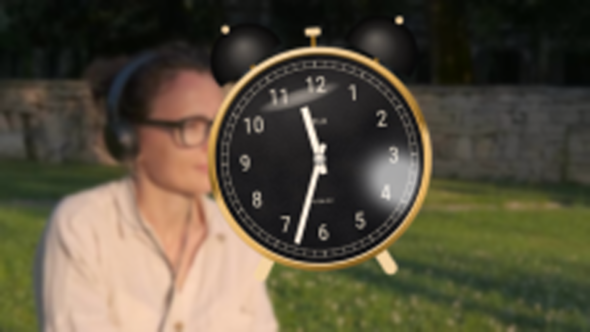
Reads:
{"hour": 11, "minute": 33}
